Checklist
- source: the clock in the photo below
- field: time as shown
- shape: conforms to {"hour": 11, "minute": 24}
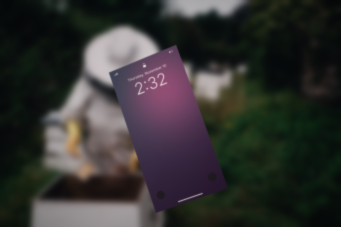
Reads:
{"hour": 2, "minute": 32}
